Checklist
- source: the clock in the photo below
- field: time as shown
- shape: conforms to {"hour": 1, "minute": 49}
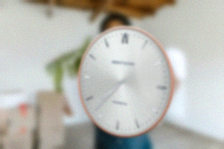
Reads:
{"hour": 7, "minute": 37}
